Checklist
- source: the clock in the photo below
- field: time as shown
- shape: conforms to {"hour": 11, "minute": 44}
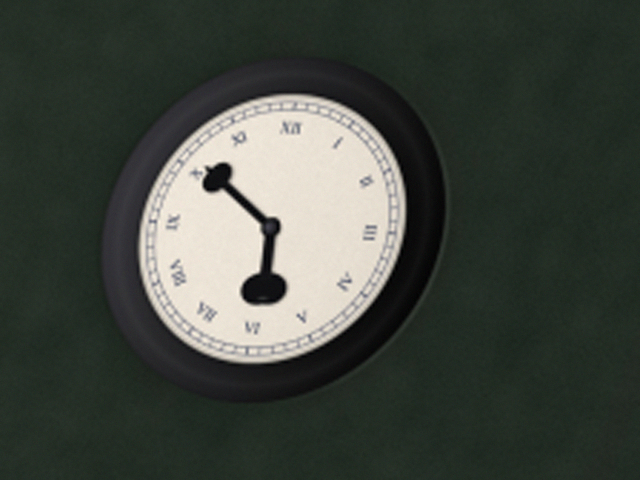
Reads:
{"hour": 5, "minute": 51}
